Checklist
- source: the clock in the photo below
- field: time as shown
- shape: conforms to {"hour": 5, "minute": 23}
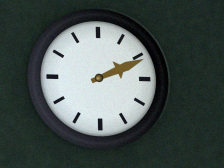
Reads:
{"hour": 2, "minute": 11}
